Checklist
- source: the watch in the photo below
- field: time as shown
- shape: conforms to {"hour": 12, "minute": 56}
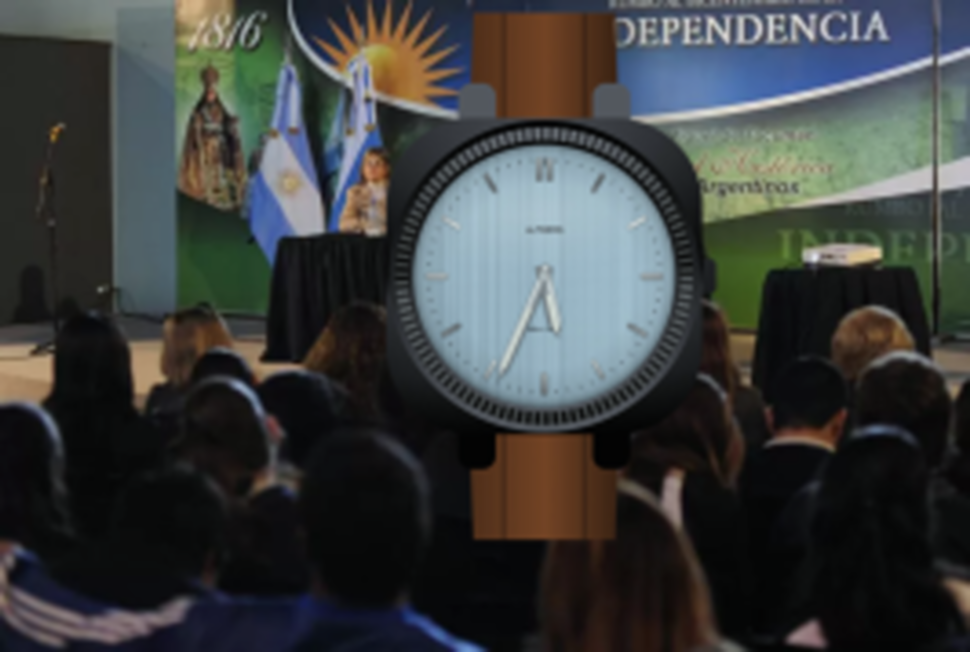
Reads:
{"hour": 5, "minute": 34}
